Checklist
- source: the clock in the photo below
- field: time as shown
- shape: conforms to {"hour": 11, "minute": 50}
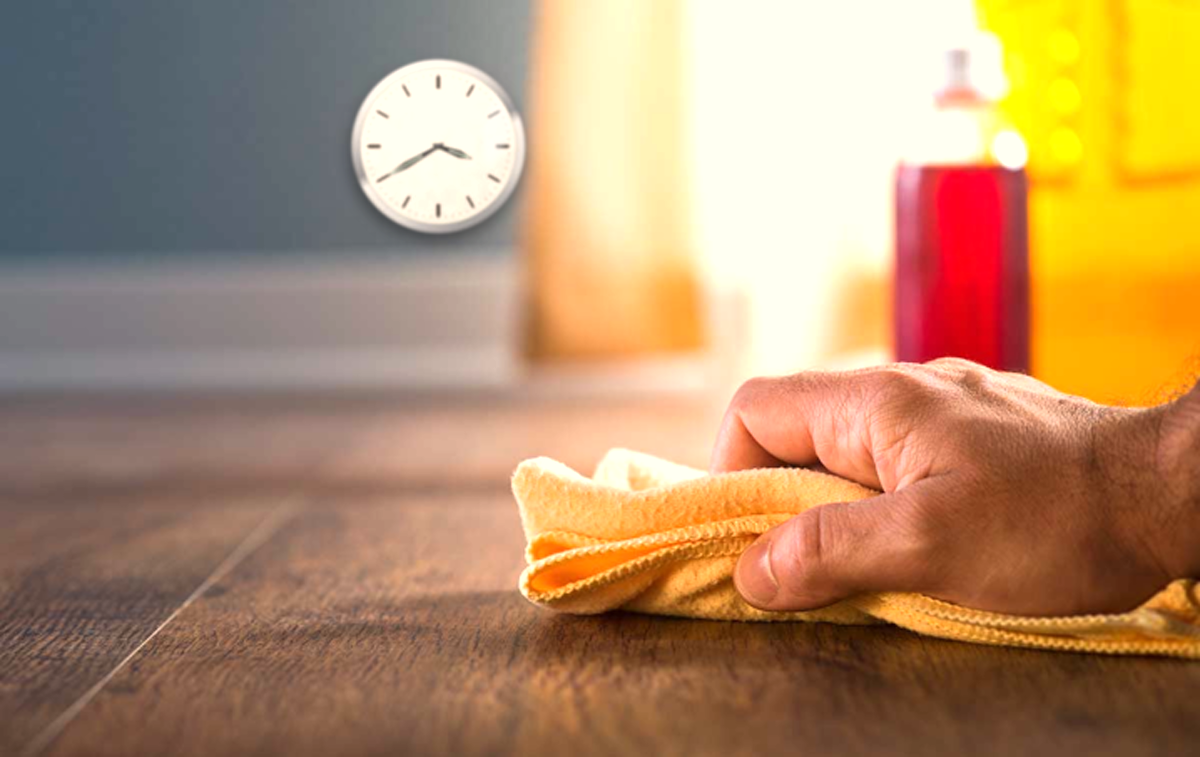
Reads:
{"hour": 3, "minute": 40}
